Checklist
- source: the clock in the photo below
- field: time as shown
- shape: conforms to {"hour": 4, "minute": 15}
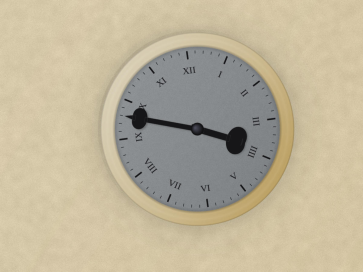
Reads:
{"hour": 3, "minute": 48}
